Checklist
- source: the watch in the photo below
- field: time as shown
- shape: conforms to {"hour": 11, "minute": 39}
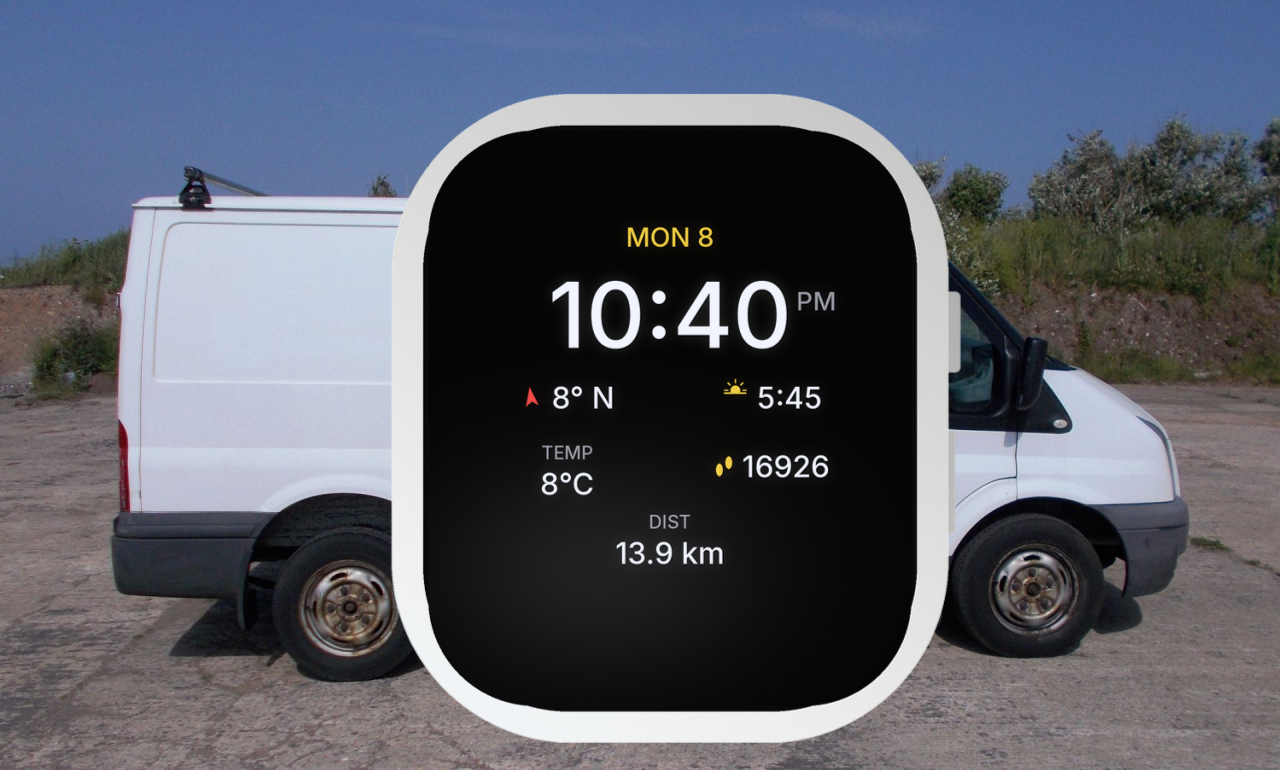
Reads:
{"hour": 10, "minute": 40}
